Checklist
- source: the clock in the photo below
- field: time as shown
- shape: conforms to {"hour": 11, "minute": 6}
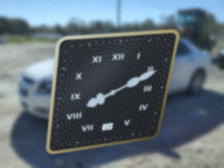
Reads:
{"hour": 8, "minute": 11}
